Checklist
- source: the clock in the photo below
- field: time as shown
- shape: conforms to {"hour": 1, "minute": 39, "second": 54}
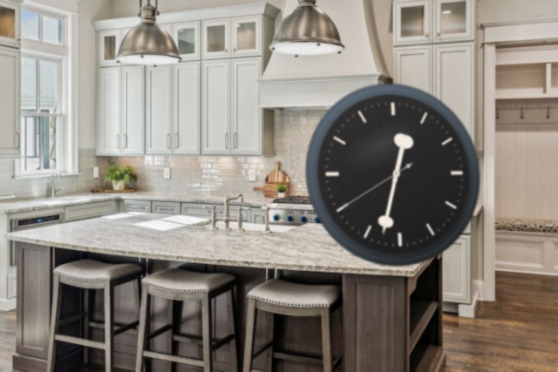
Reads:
{"hour": 12, "minute": 32, "second": 40}
